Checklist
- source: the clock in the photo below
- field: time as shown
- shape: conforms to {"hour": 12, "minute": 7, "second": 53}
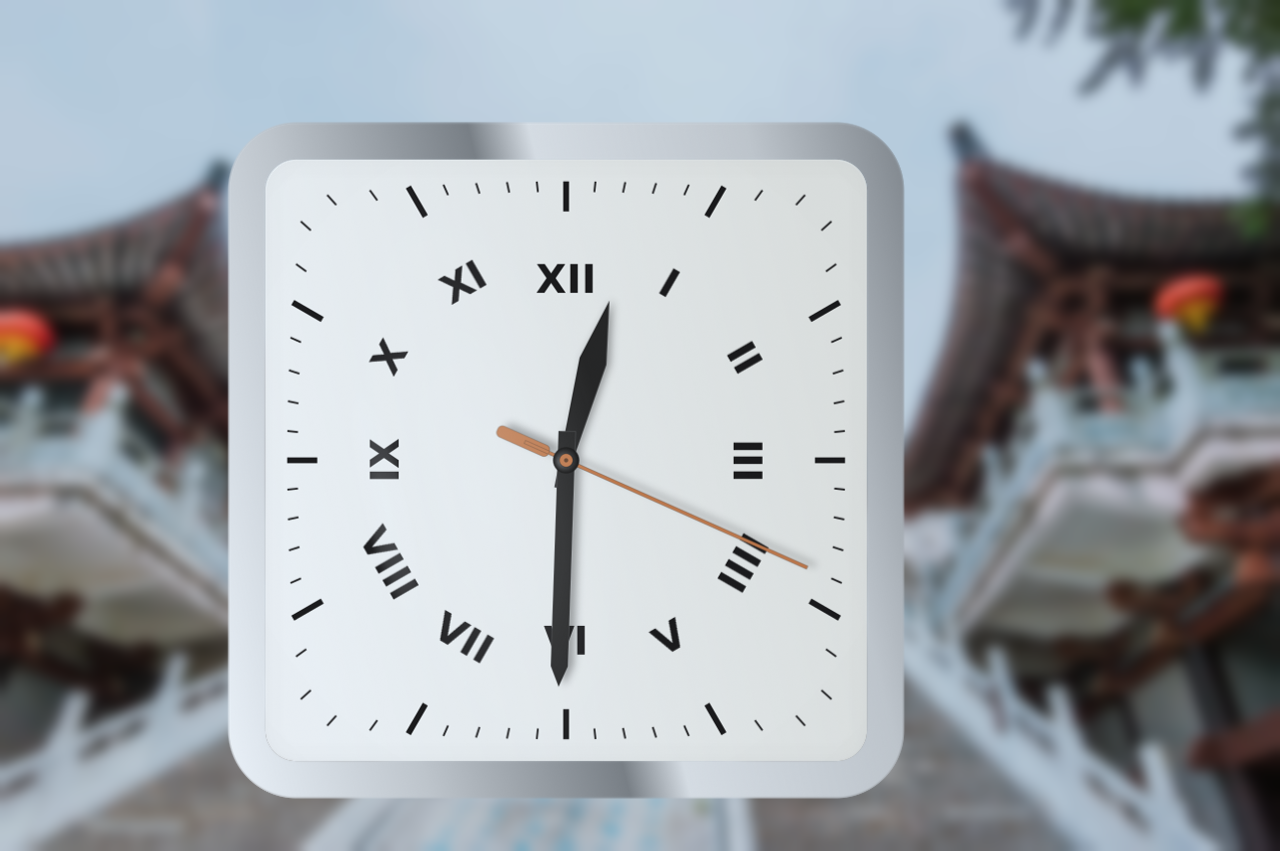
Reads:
{"hour": 12, "minute": 30, "second": 19}
